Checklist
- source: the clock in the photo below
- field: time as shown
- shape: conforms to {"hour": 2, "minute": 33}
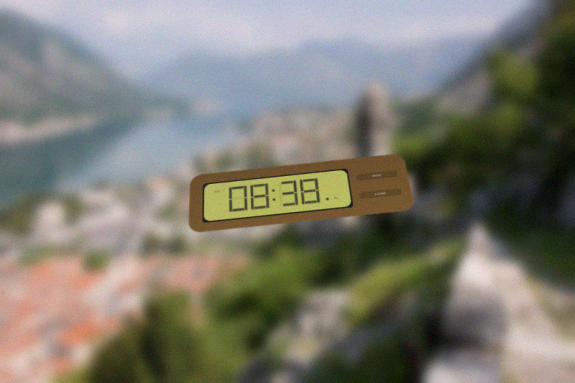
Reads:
{"hour": 8, "minute": 38}
